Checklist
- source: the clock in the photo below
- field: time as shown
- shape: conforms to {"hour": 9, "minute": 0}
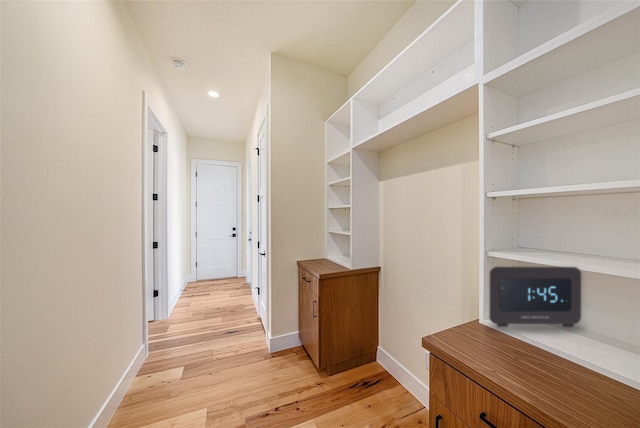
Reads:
{"hour": 1, "minute": 45}
